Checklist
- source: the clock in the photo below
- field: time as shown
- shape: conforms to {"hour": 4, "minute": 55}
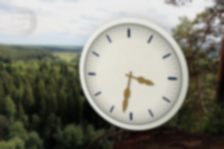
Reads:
{"hour": 3, "minute": 32}
